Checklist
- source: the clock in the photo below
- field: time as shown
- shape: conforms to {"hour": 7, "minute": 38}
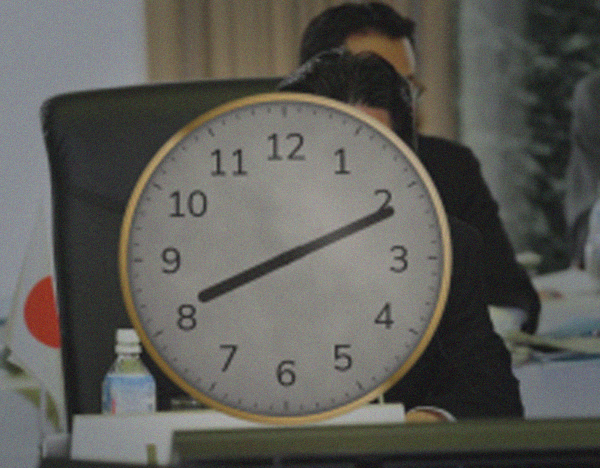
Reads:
{"hour": 8, "minute": 11}
